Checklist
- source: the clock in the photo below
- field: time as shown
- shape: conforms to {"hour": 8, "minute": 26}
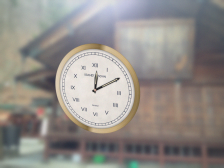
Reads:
{"hour": 12, "minute": 10}
